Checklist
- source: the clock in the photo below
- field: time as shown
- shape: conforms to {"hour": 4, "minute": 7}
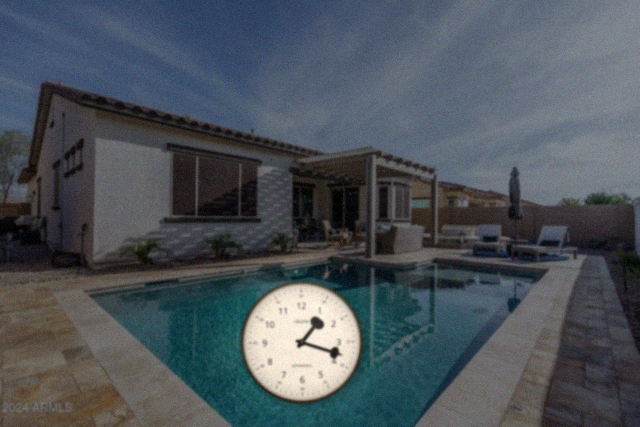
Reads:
{"hour": 1, "minute": 18}
